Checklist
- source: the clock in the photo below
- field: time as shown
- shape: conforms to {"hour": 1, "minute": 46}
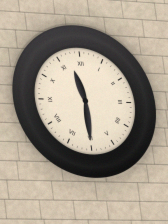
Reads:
{"hour": 11, "minute": 30}
